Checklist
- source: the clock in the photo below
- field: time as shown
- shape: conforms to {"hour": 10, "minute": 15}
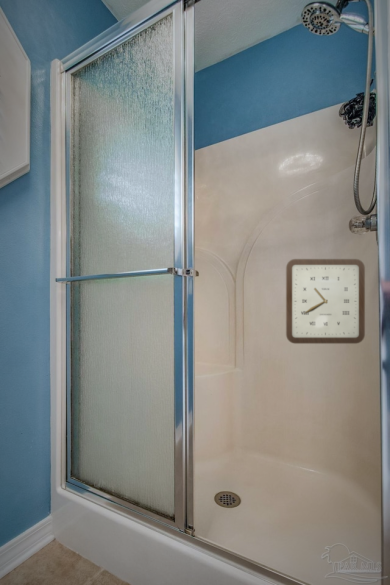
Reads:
{"hour": 10, "minute": 40}
